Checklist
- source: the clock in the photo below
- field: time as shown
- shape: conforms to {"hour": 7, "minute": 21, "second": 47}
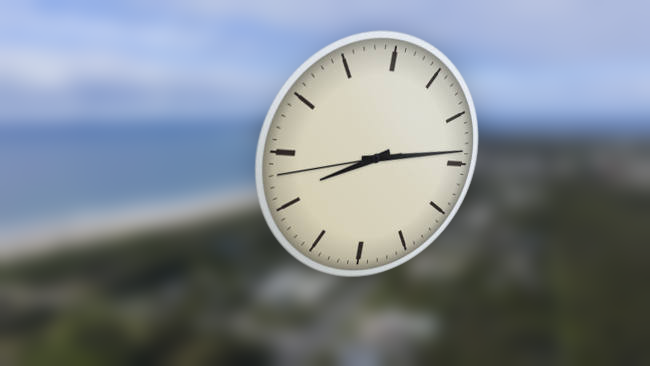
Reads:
{"hour": 8, "minute": 13, "second": 43}
